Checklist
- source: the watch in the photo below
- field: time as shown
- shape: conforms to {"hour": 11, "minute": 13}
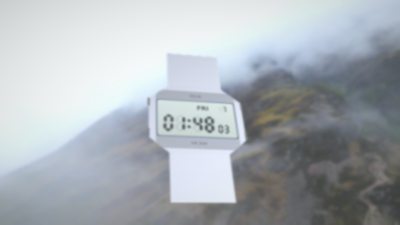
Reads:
{"hour": 1, "minute": 48}
